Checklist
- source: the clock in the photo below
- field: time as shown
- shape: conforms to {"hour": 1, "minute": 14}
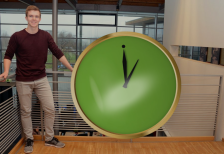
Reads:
{"hour": 1, "minute": 0}
